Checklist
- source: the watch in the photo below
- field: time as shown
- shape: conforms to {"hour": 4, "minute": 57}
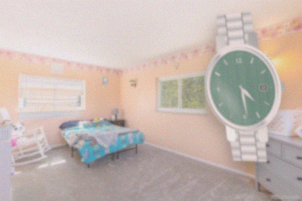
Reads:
{"hour": 4, "minute": 29}
